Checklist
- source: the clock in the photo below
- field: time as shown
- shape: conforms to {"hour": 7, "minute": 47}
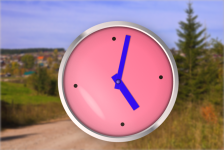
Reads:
{"hour": 5, "minute": 3}
